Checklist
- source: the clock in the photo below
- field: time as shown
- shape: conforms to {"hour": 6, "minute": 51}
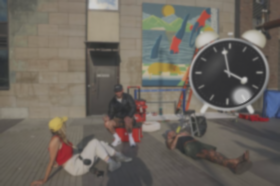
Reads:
{"hour": 3, "minute": 58}
